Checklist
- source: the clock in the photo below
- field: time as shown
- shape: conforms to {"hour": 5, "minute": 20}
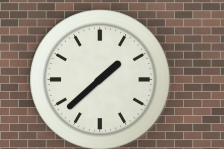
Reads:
{"hour": 1, "minute": 38}
